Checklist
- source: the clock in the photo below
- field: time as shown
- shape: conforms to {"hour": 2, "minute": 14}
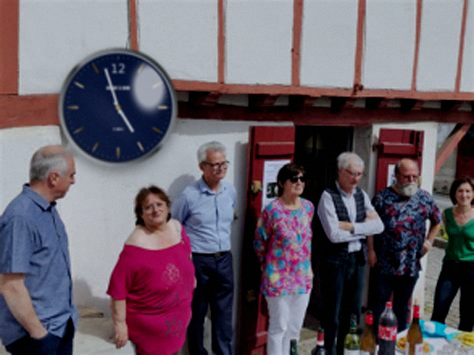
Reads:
{"hour": 4, "minute": 57}
